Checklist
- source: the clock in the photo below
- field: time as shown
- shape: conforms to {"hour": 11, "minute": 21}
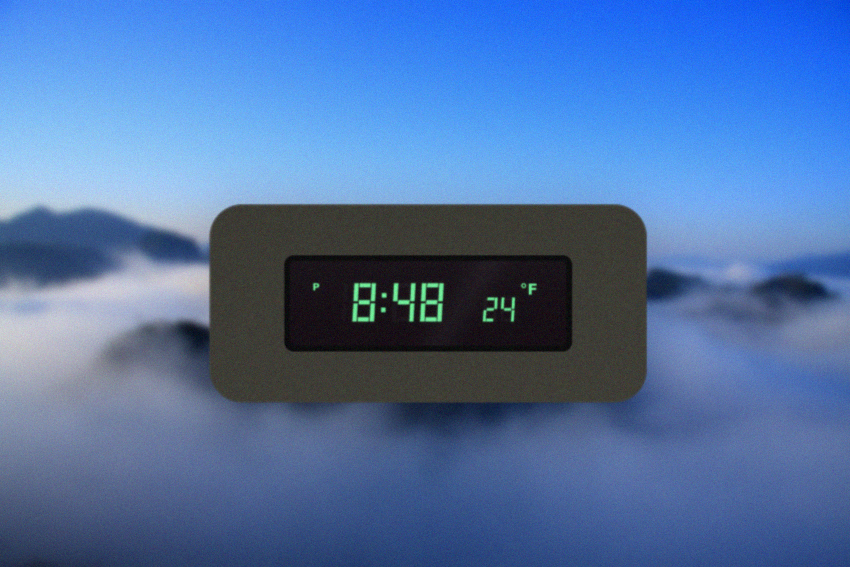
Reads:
{"hour": 8, "minute": 48}
